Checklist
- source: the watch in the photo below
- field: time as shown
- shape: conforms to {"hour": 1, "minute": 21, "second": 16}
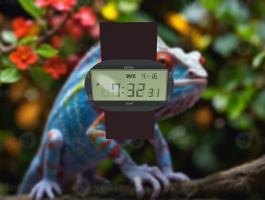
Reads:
{"hour": 7, "minute": 32, "second": 31}
